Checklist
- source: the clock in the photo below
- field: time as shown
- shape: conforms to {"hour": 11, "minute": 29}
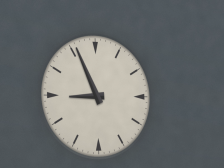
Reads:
{"hour": 8, "minute": 56}
